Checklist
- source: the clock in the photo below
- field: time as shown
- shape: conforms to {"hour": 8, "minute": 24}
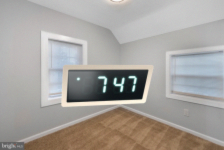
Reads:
{"hour": 7, "minute": 47}
